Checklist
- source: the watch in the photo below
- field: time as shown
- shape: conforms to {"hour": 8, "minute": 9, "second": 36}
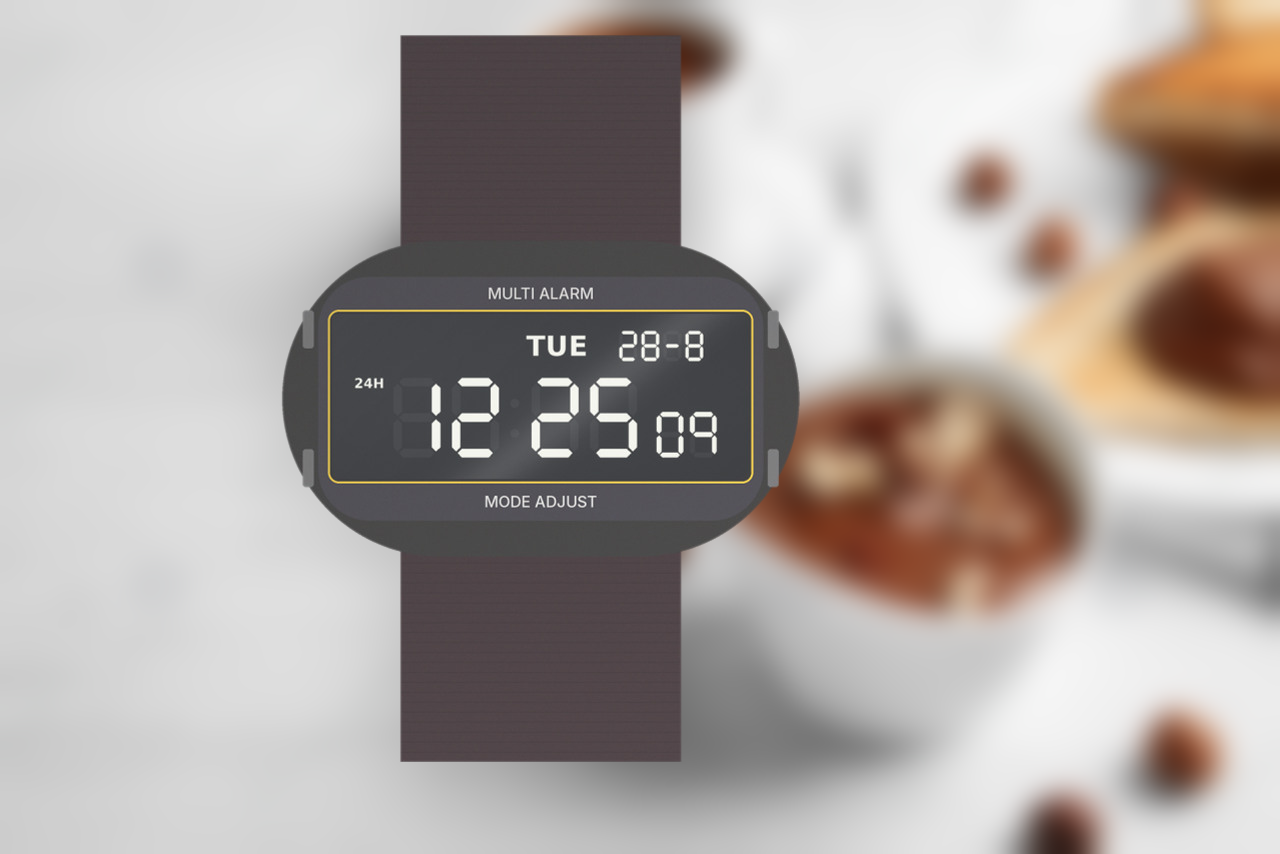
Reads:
{"hour": 12, "minute": 25, "second": 9}
